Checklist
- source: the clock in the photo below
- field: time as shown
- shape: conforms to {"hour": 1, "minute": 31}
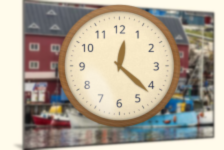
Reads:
{"hour": 12, "minute": 22}
